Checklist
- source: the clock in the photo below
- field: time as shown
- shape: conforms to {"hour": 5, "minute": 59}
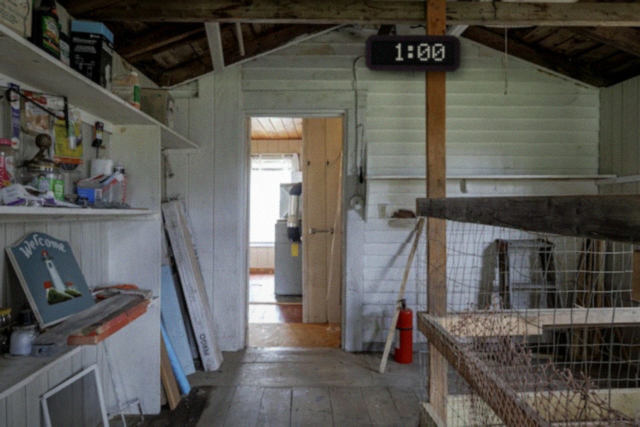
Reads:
{"hour": 1, "minute": 0}
